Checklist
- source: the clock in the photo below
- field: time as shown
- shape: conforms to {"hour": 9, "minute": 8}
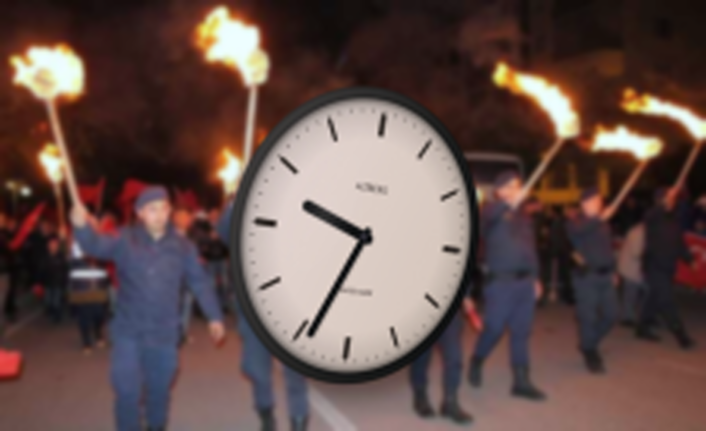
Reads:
{"hour": 9, "minute": 34}
